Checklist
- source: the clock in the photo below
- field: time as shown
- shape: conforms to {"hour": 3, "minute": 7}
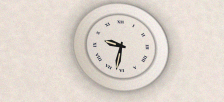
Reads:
{"hour": 9, "minute": 32}
